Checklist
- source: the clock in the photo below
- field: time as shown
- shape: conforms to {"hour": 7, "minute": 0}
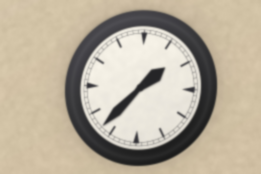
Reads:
{"hour": 1, "minute": 37}
